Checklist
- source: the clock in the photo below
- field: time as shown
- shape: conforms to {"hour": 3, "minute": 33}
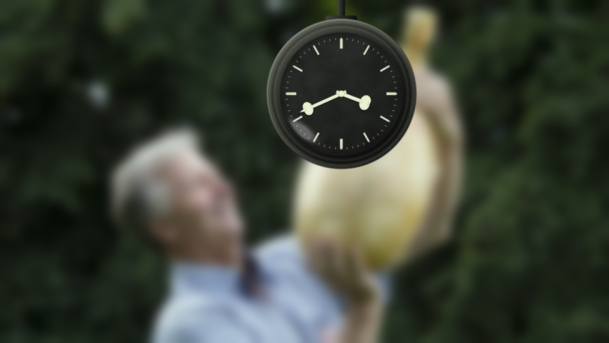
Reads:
{"hour": 3, "minute": 41}
